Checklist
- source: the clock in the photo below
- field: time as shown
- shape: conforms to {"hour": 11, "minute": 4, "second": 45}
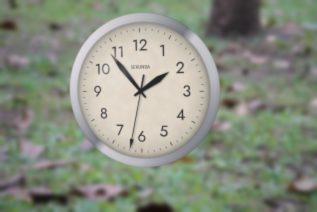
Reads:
{"hour": 1, "minute": 53, "second": 32}
